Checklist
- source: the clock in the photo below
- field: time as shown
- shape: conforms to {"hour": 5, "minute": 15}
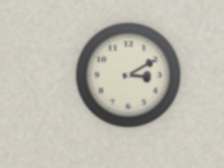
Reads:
{"hour": 3, "minute": 10}
